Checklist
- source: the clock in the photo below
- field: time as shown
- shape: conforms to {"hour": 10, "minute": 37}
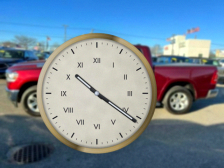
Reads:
{"hour": 10, "minute": 21}
